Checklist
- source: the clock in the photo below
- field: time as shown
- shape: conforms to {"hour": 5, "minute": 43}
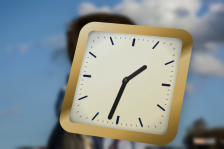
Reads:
{"hour": 1, "minute": 32}
